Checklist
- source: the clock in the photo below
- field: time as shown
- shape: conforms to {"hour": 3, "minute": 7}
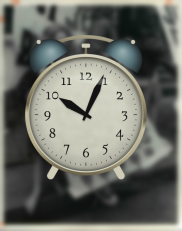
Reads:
{"hour": 10, "minute": 4}
